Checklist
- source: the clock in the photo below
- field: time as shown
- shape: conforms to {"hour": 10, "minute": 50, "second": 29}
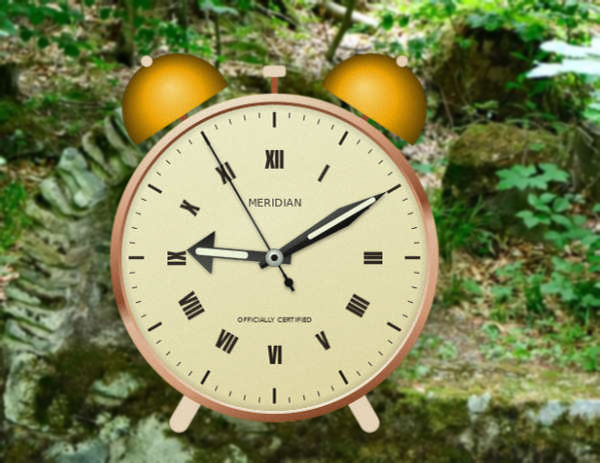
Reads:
{"hour": 9, "minute": 9, "second": 55}
